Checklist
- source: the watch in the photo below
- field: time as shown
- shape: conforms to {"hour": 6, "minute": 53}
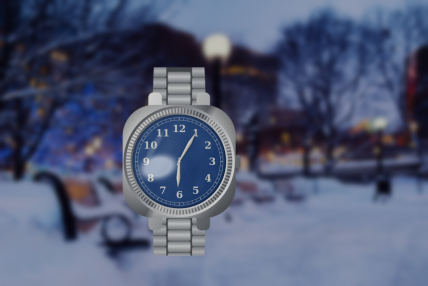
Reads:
{"hour": 6, "minute": 5}
